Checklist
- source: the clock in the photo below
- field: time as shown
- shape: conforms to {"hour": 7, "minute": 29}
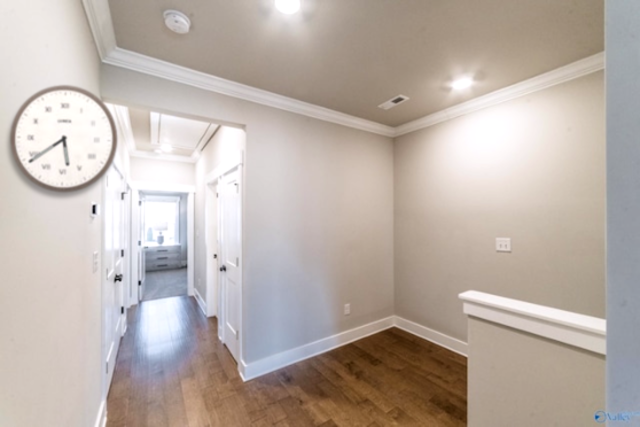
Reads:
{"hour": 5, "minute": 39}
